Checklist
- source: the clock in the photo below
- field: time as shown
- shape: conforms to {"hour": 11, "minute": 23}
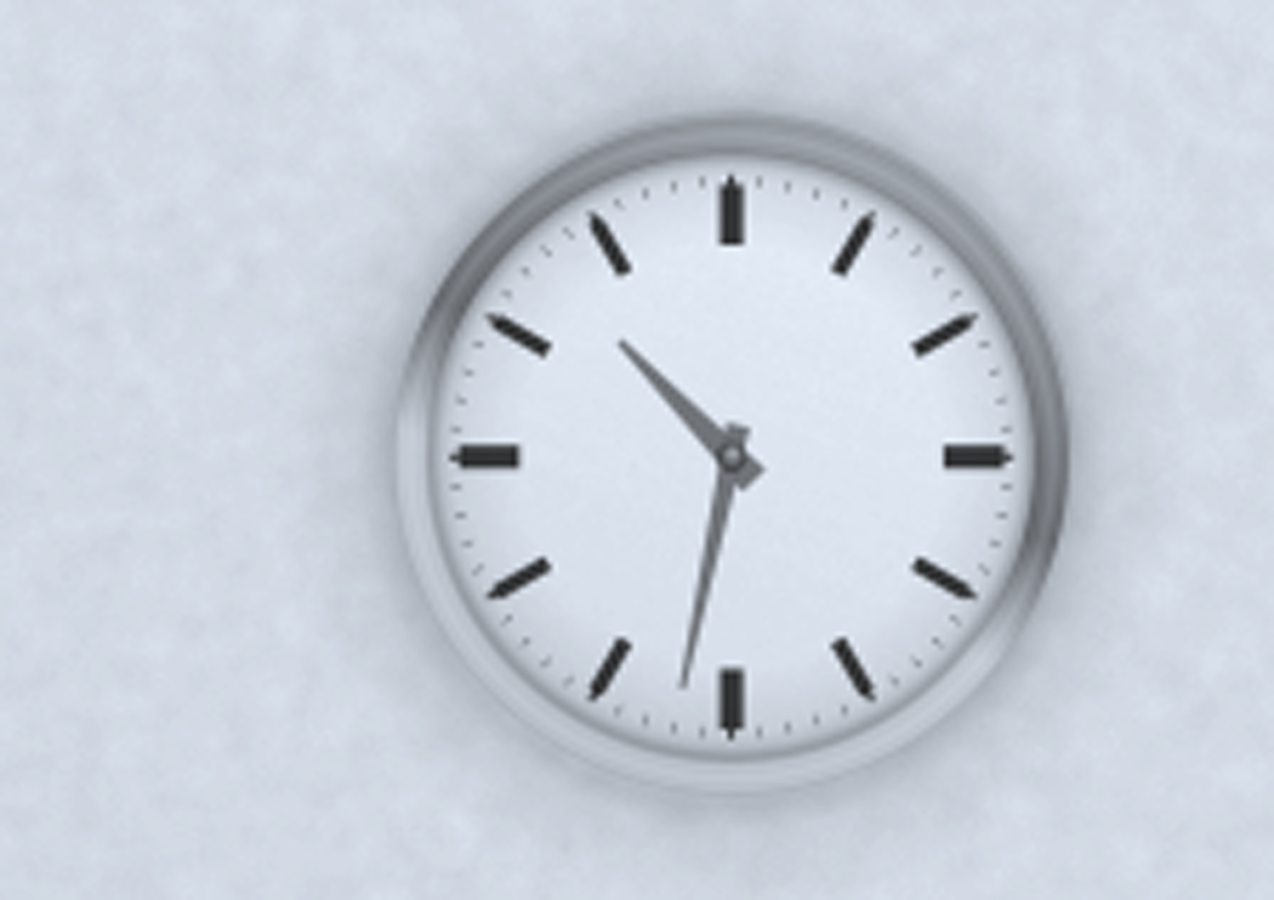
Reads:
{"hour": 10, "minute": 32}
